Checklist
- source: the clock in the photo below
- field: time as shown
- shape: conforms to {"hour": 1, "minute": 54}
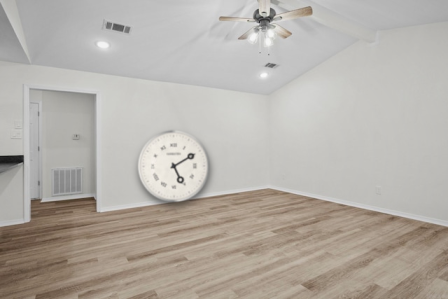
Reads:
{"hour": 5, "minute": 10}
